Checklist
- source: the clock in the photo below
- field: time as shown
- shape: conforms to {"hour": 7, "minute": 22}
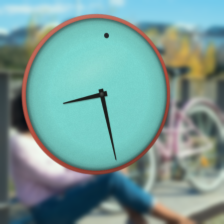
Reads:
{"hour": 8, "minute": 27}
